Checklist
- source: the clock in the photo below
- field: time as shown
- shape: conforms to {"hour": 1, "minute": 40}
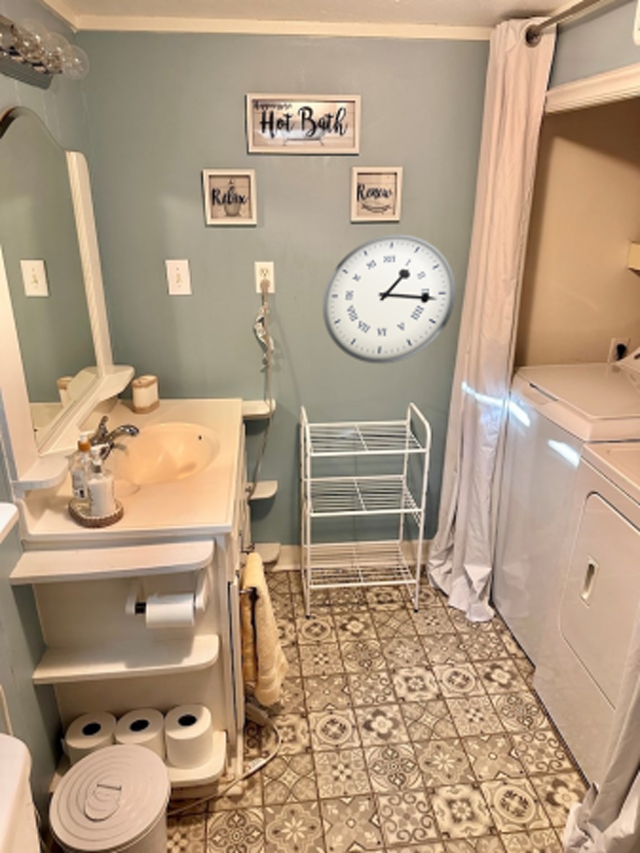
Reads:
{"hour": 1, "minute": 16}
